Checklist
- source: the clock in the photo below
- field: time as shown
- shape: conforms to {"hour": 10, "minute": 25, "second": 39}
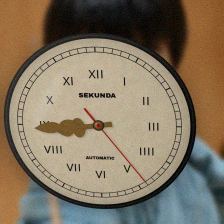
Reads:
{"hour": 8, "minute": 44, "second": 24}
